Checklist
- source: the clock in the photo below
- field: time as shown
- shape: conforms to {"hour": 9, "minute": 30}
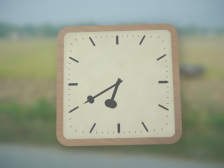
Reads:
{"hour": 6, "minute": 40}
